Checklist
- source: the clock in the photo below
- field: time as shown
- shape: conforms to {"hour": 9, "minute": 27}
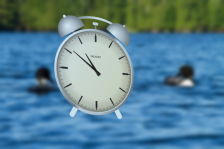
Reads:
{"hour": 10, "minute": 51}
